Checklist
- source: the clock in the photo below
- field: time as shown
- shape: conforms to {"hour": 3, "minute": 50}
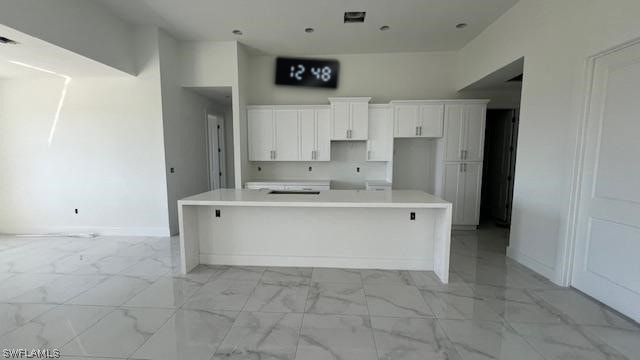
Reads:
{"hour": 12, "minute": 48}
